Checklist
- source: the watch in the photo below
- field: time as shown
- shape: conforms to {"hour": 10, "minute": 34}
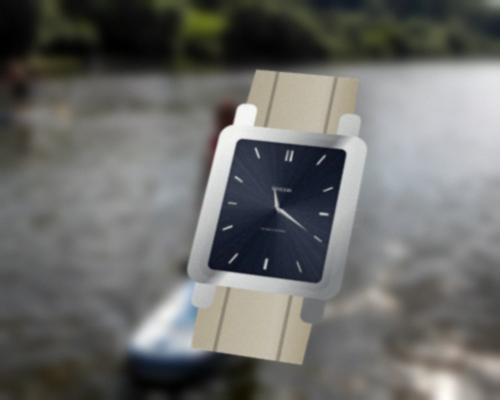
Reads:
{"hour": 11, "minute": 20}
